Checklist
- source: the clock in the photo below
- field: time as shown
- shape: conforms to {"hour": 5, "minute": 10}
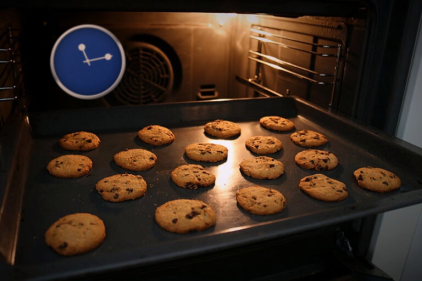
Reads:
{"hour": 11, "minute": 13}
